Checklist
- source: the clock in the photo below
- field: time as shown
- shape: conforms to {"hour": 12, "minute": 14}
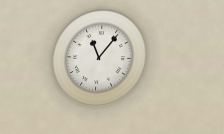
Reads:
{"hour": 11, "minute": 6}
